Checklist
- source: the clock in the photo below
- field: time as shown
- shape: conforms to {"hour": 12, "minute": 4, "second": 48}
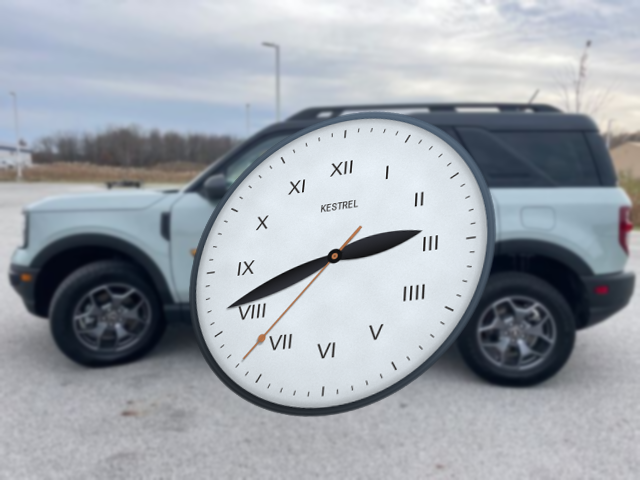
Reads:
{"hour": 2, "minute": 41, "second": 37}
